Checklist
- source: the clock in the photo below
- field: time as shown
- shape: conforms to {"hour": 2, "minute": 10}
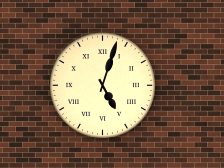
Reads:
{"hour": 5, "minute": 3}
